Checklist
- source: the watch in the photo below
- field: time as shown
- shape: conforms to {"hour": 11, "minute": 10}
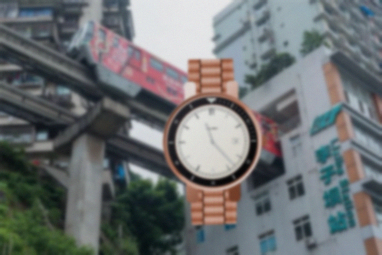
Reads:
{"hour": 11, "minute": 23}
